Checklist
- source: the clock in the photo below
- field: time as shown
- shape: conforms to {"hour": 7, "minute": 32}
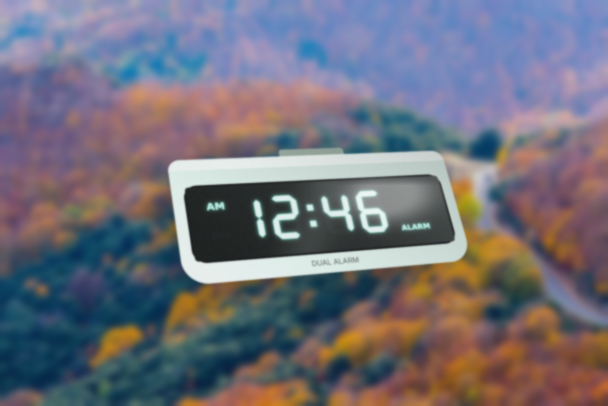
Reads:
{"hour": 12, "minute": 46}
